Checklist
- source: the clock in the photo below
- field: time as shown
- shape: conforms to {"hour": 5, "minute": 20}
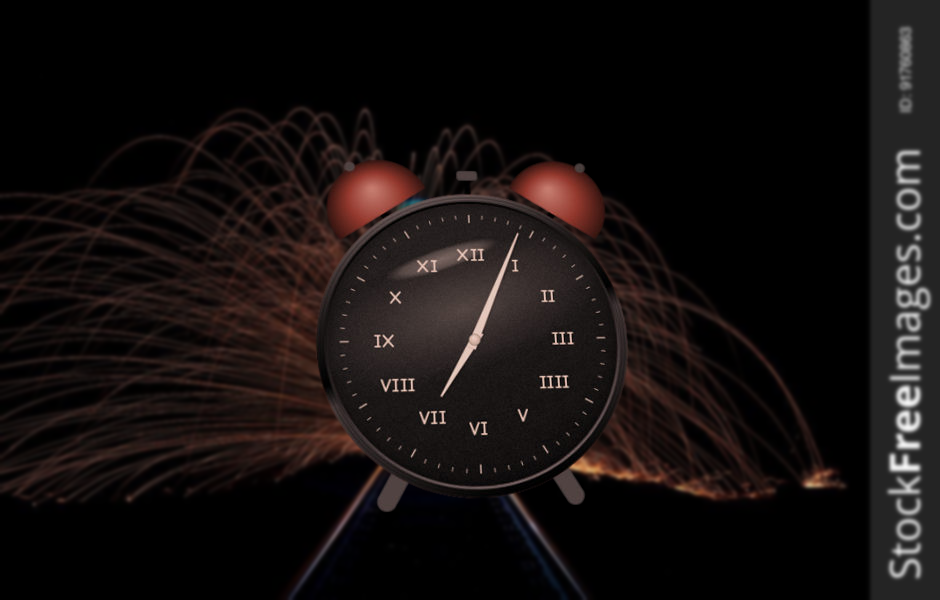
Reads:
{"hour": 7, "minute": 4}
